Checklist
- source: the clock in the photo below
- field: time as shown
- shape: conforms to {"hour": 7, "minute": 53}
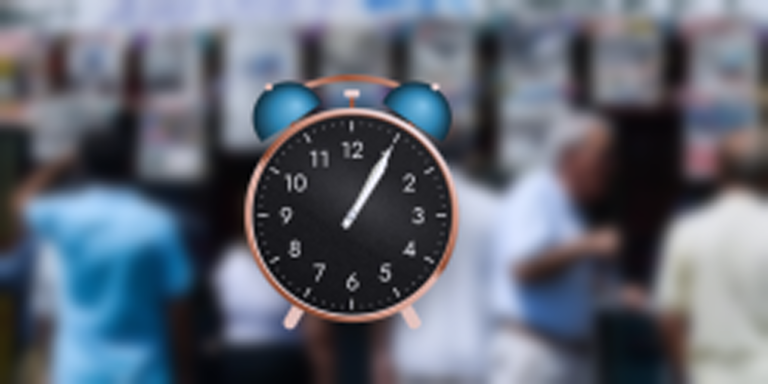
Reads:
{"hour": 1, "minute": 5}
